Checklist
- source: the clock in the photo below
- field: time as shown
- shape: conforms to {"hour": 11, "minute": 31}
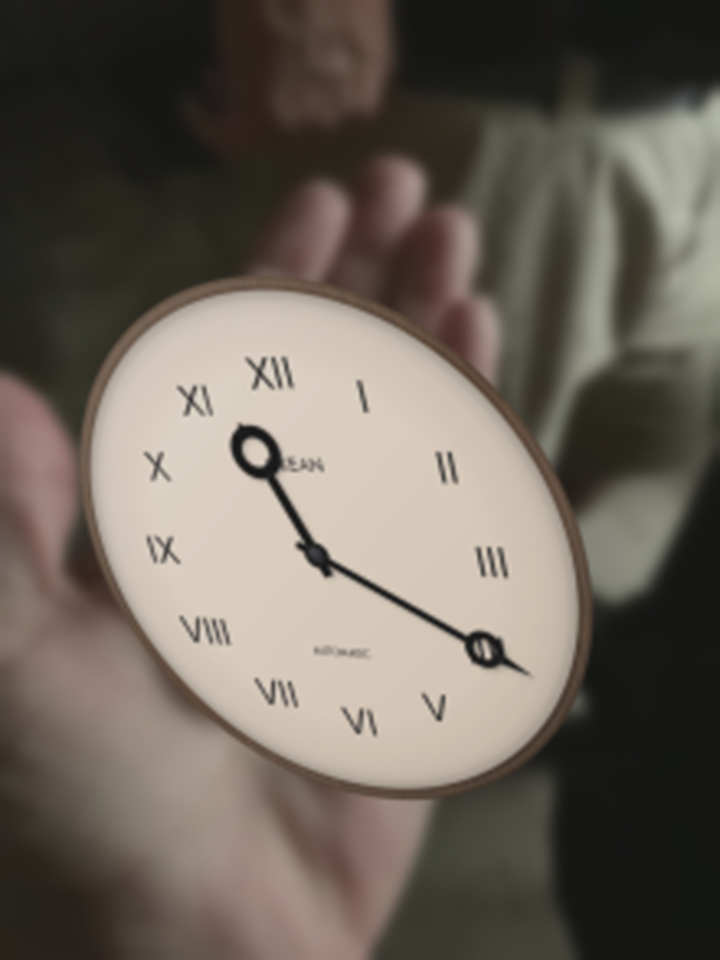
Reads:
{"hour": 11, "minute": 20}
